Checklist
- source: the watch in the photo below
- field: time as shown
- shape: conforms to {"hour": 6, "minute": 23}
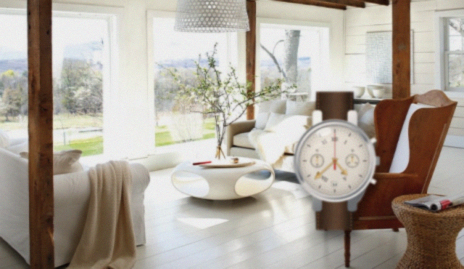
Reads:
{"hour": 4, "minute": 38}
